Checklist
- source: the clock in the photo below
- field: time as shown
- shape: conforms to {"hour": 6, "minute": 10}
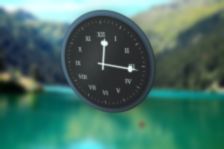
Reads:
{"hour": 12, "minute": 16}
